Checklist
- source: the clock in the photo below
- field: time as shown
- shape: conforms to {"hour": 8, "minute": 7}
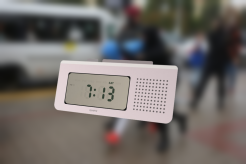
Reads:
{"hour": 7, "minute": 13}
